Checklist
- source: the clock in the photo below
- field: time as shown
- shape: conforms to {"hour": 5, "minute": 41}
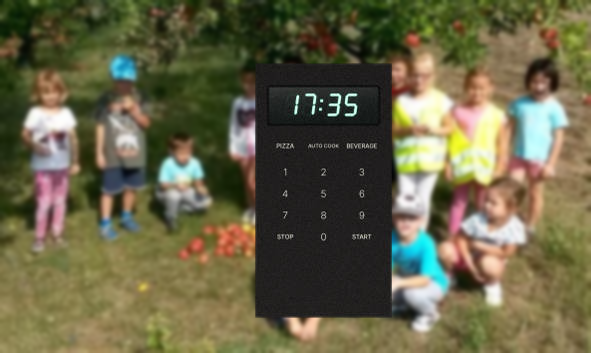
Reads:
{"hour": 17, "minute": 35}
